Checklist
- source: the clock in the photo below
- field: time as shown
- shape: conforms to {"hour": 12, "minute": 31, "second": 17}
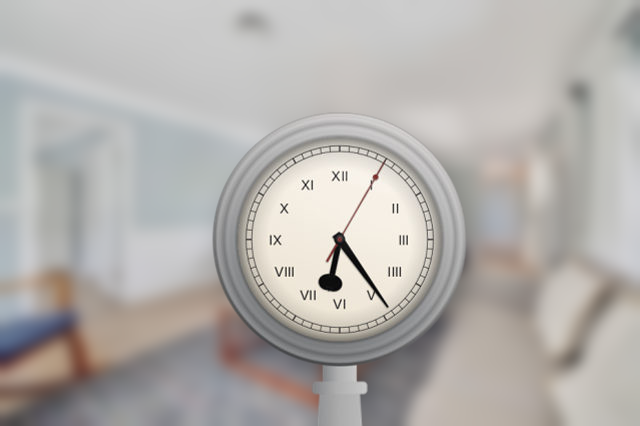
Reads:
{"hour": 6, "minute": 24, "second": 5}
